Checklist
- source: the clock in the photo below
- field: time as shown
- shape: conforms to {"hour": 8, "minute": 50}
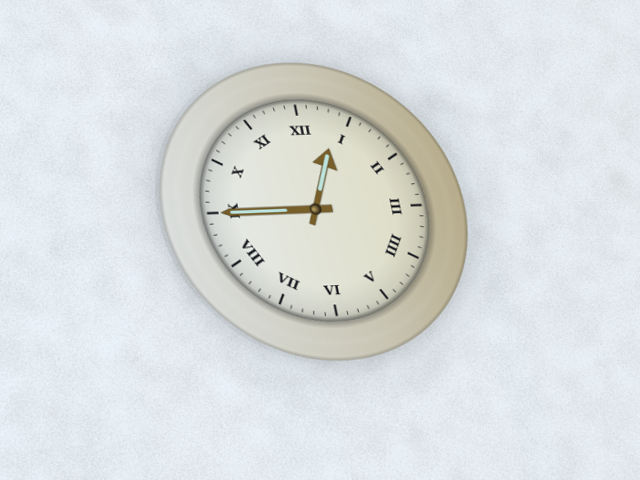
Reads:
{"hour": 12, "minute": 45}
